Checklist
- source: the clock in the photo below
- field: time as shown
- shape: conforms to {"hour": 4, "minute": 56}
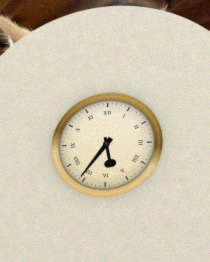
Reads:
{"hour": 5, "minute": 36}
